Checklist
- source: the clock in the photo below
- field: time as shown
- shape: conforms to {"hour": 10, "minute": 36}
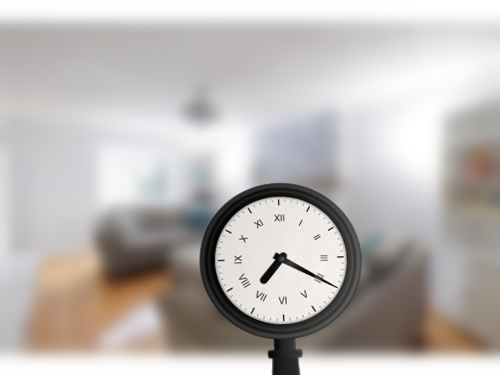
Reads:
{"hour": 7, "minute": 20}
